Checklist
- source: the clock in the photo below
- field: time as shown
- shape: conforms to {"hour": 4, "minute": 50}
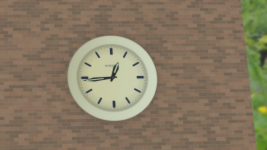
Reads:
{"hour": 12, "minute": 44}
